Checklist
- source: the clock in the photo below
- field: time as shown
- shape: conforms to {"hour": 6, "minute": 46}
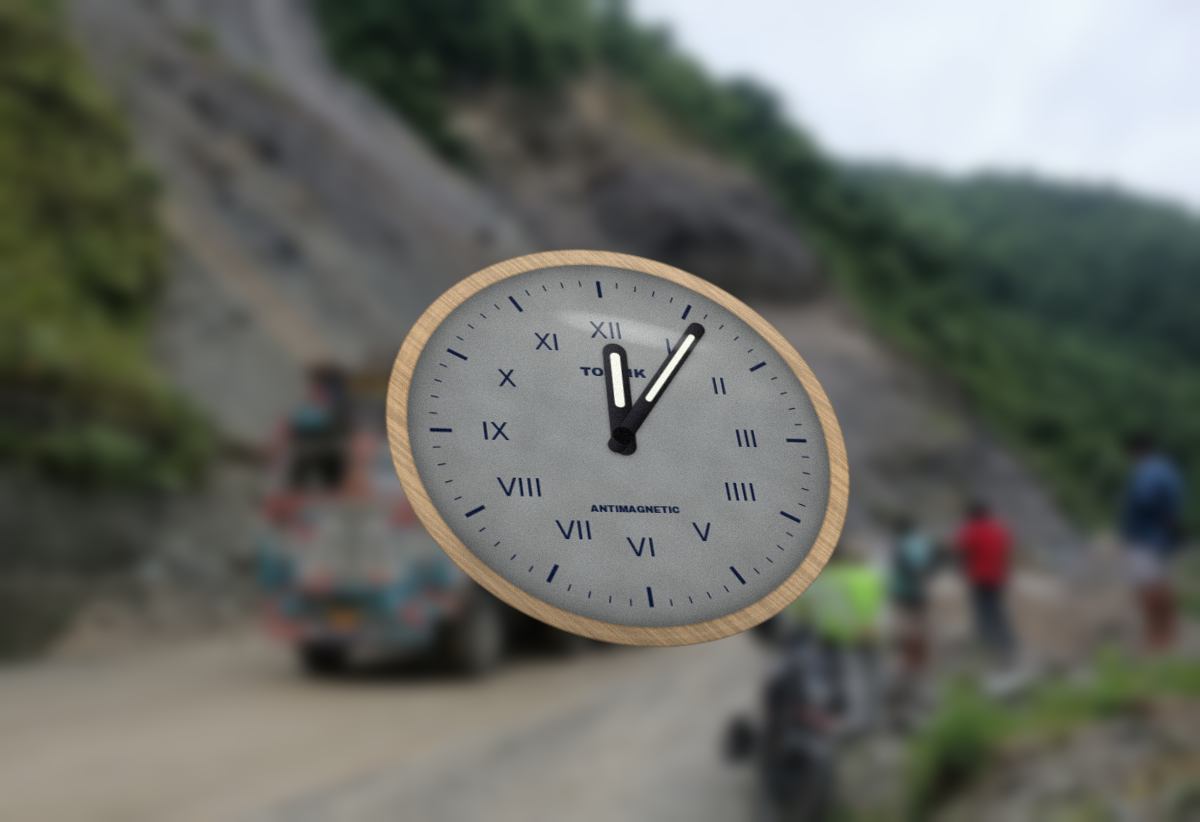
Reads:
{"hour": 12, "minute": 6}
